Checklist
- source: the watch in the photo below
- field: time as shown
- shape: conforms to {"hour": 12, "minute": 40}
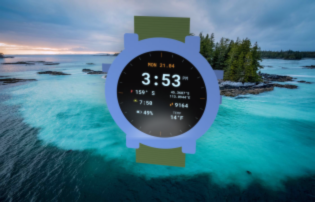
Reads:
{"hour": 3, "minute": 53}
